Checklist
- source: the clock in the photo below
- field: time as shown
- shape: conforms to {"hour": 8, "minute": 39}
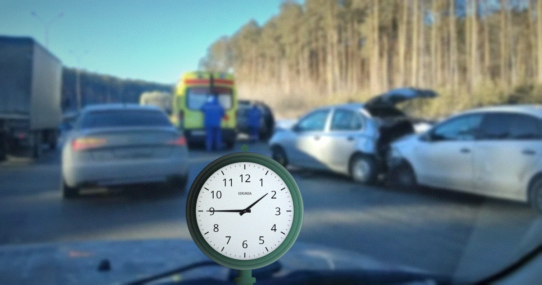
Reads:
{"hour": 1, "minute": 45}
